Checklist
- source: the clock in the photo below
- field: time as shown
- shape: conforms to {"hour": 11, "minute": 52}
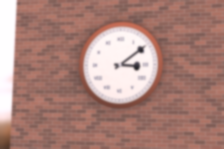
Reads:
{"hour": 3, "minute": 9}
